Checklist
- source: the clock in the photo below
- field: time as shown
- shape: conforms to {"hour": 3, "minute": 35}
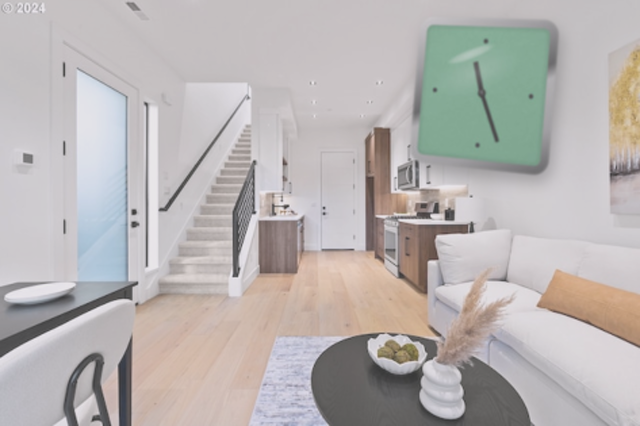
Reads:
{"hour": 11, "minute": 26}
